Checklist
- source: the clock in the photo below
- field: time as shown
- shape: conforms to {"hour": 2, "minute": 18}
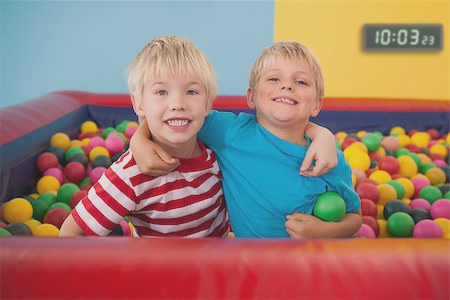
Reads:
{"hour": 10, "minute": 3}
